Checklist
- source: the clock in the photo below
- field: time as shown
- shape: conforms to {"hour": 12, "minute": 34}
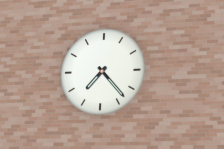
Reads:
{"hour": 7, "minute": 23}
